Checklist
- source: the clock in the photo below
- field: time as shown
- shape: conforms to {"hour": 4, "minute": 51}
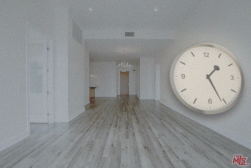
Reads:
{"hour": 1, "minute": 26}
